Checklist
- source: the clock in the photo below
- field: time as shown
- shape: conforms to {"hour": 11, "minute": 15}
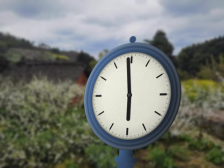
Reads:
{"hour": 5, "minute": 59}
